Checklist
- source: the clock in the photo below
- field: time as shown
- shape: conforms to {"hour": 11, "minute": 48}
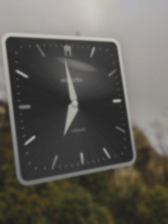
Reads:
{"hour": 6, "minute": 59}
